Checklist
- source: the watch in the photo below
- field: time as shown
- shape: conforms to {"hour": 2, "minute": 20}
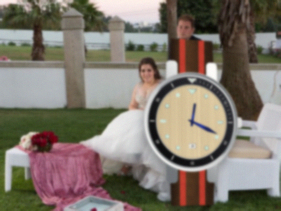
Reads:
{"hour": 12, "minute": 19}
